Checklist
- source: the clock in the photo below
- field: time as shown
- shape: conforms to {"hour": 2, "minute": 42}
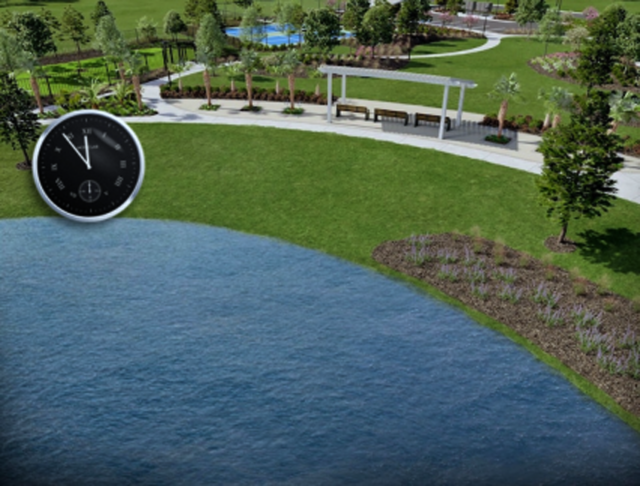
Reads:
{"hour": 11, "minute": 54}
